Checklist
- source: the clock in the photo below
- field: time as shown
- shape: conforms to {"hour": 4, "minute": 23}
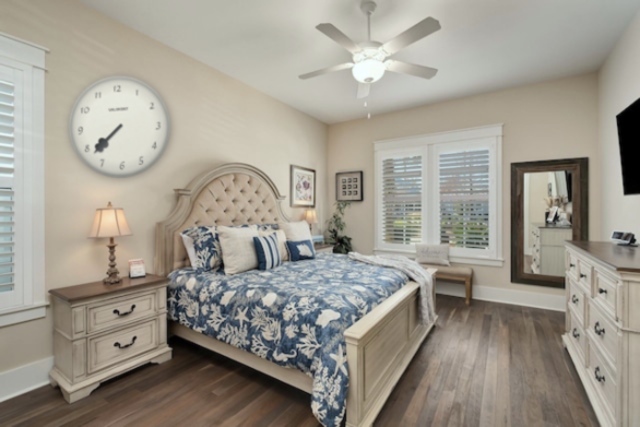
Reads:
{"hour": 7, "minute": 38}
